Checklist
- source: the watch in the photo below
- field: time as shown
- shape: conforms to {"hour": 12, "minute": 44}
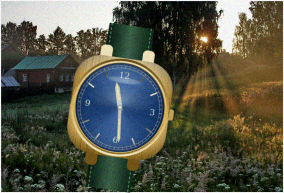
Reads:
{"hour": 11, "minute": 29}
